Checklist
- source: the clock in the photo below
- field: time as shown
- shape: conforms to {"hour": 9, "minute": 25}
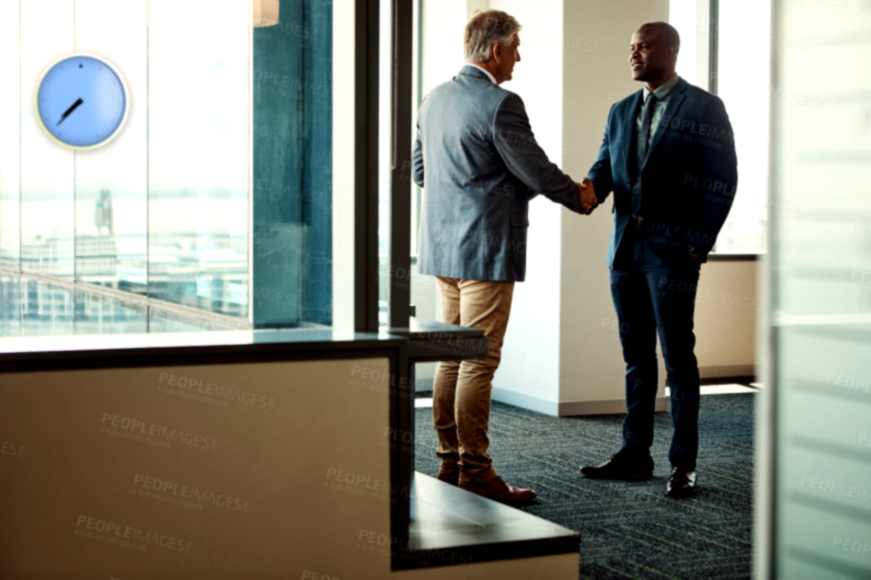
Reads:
{"hour": 7, "minute": 37}
